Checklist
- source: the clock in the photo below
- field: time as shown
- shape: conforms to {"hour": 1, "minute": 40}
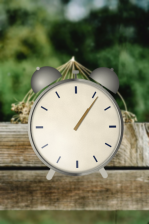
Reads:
{"hour": 1, "minute": 6}
